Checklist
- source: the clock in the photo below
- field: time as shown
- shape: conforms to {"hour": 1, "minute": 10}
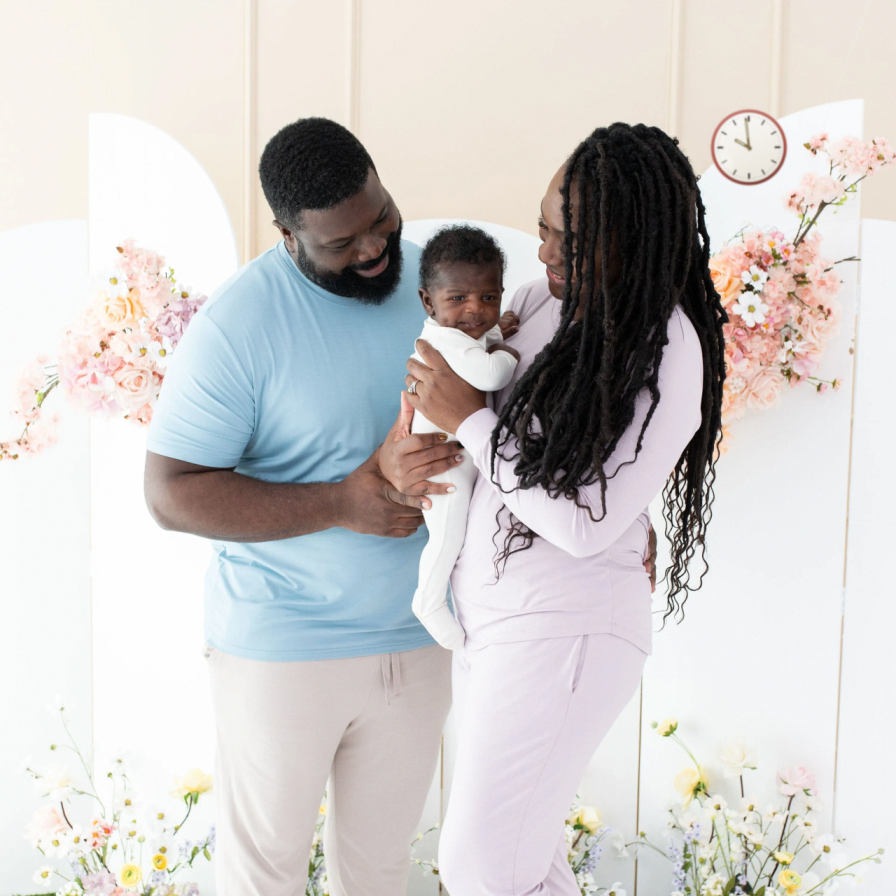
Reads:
{"hour": 9, "minute": 59}
